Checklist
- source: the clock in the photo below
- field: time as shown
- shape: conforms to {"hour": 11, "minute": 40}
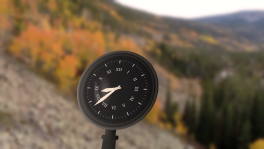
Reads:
{"hour": 8, "minute": 38}
